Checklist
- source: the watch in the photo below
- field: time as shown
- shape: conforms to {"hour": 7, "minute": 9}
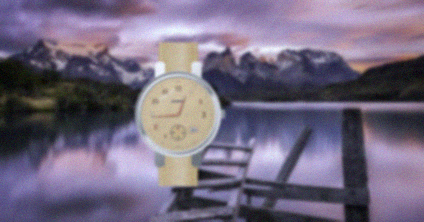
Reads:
{"hour": 12, "minute": 44}
